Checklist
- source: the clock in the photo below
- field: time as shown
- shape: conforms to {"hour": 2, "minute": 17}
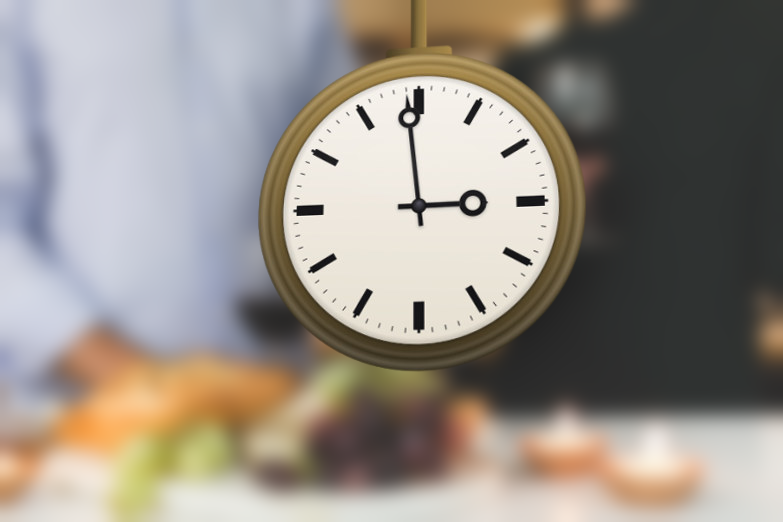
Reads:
{"hour": 2, "minute": 59}
